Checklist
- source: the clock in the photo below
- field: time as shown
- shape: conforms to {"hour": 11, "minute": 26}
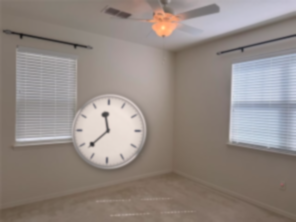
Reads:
{"hour": 11, "minute": 38}
